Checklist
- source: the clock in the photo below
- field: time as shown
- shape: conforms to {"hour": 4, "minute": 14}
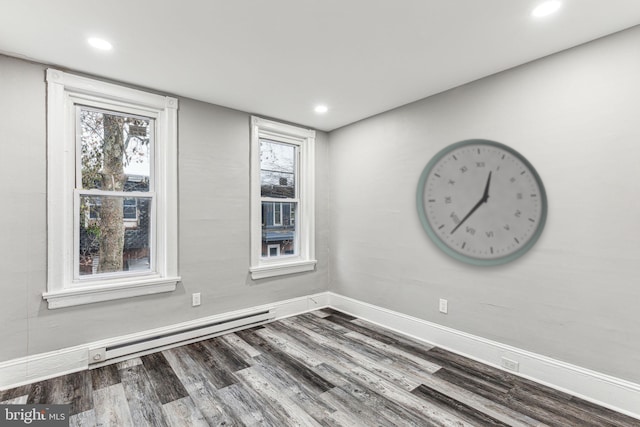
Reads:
{"hour": 12, "minute": 38}
